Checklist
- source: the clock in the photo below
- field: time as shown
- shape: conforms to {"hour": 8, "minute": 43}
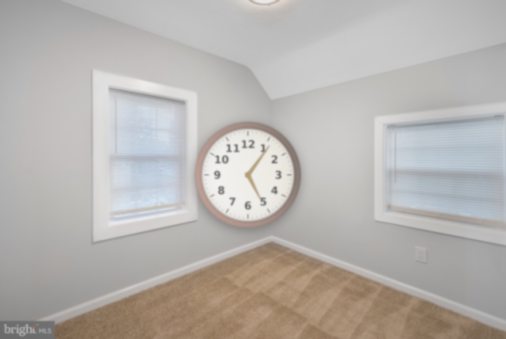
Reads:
{"hour": 5, "minute": 6}
